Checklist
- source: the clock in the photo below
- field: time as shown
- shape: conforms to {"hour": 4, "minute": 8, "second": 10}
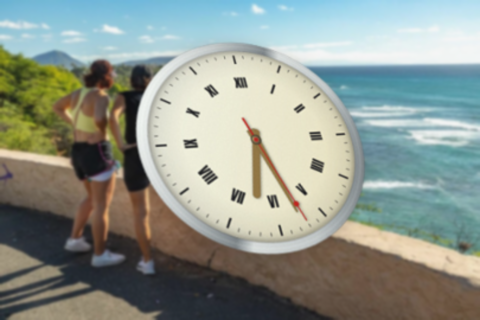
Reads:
{"hour": 6, "minute": 27, "second": 27}
